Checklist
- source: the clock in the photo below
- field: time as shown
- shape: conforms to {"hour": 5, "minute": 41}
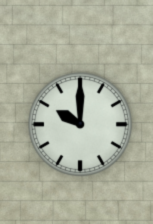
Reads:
{"hour": 10, "minute": 0}
